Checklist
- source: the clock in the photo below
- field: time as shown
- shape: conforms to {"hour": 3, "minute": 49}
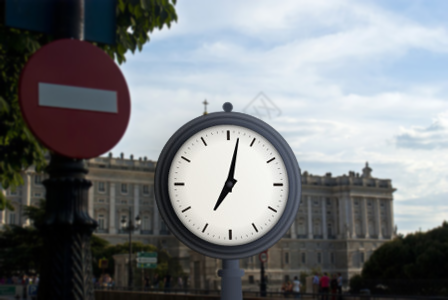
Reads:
{"hour": 7, "minute": 2}
